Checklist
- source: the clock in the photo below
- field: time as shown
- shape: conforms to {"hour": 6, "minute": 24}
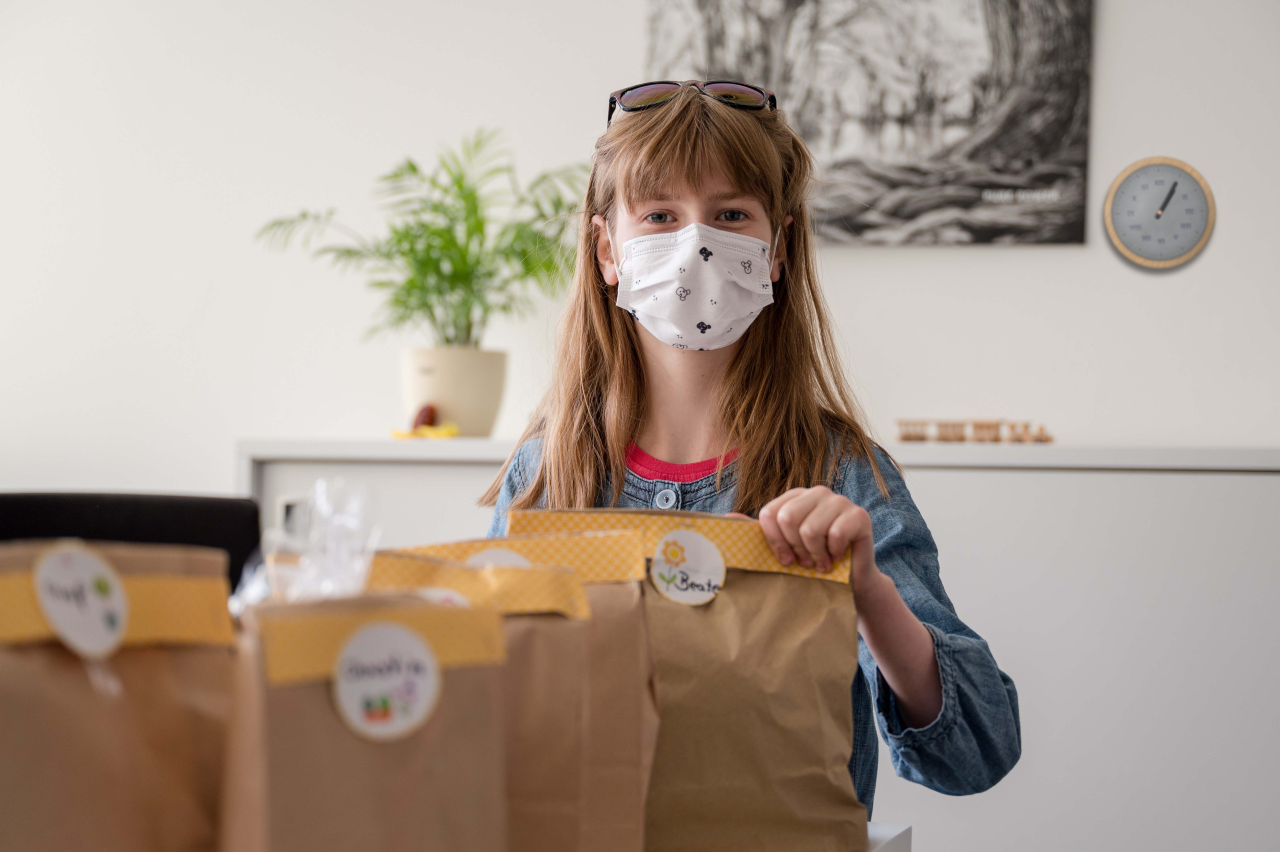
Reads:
{"hour": 1, "minute": 5}
